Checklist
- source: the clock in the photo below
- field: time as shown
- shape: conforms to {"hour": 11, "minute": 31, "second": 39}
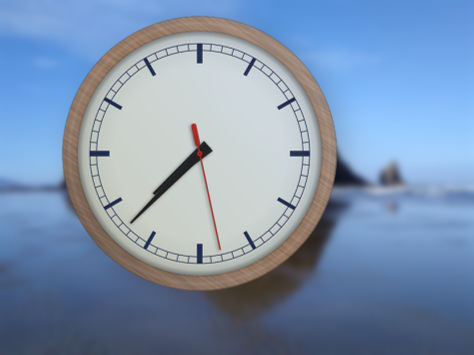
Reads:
{"hour": 7, "minute": 37, "second": 28}
